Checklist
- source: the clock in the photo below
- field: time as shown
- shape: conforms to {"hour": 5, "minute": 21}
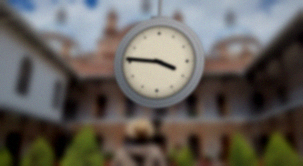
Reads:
{"hour": 3, "minute": 46}
